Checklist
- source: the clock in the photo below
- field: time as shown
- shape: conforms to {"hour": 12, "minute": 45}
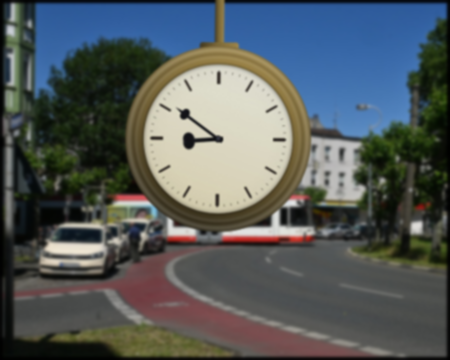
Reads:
{"hour": 8, "minute": 51}
